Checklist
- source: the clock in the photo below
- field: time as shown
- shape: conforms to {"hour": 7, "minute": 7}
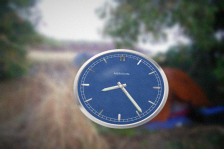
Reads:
{"hour": 8, "minute": 24}
